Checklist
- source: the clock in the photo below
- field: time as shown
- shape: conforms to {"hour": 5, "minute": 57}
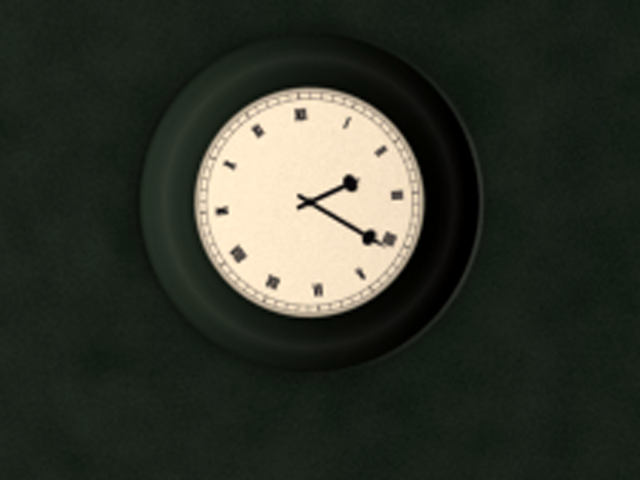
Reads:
{"hour": 2, "minute": 21}
